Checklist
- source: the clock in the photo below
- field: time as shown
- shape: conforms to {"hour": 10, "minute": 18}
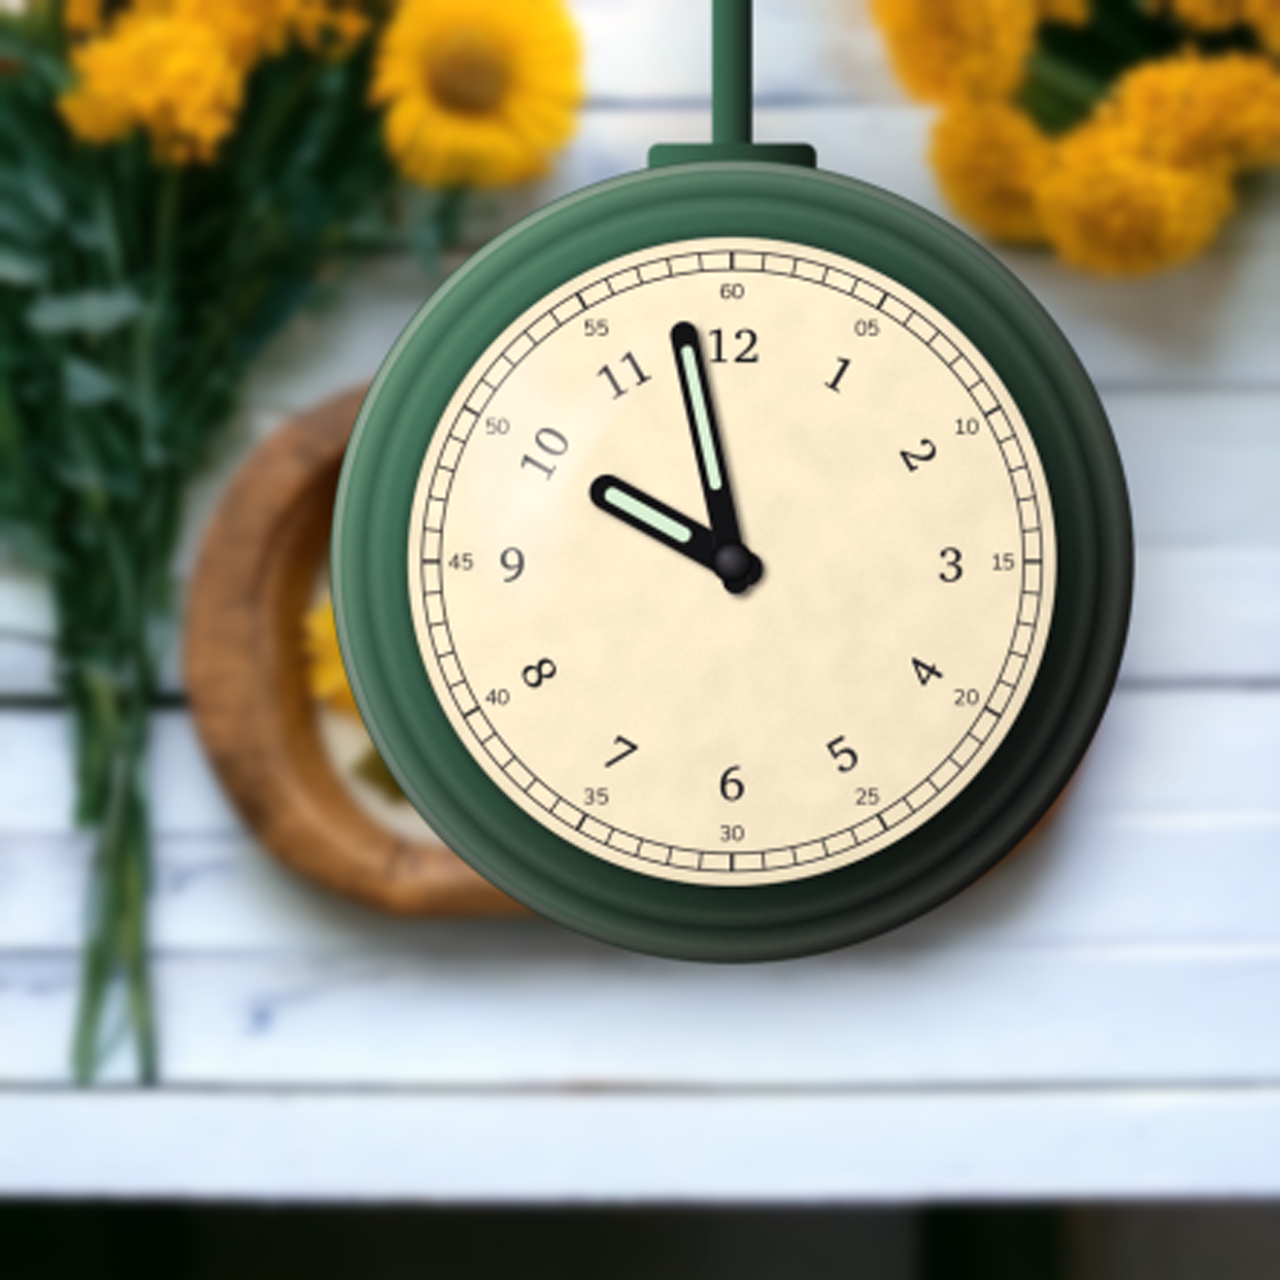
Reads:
{"hour": 9, "minute": 58}
